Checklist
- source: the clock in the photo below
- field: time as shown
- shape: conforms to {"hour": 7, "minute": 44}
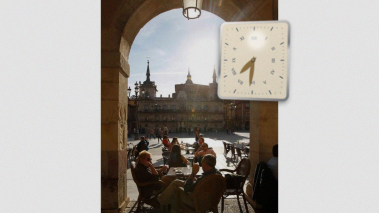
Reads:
{"hour": 7, "minute": 31}
